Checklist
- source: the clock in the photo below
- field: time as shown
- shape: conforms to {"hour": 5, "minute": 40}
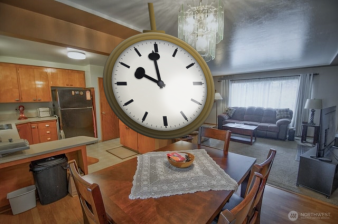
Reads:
{"hour": 9, "minute": 59}
